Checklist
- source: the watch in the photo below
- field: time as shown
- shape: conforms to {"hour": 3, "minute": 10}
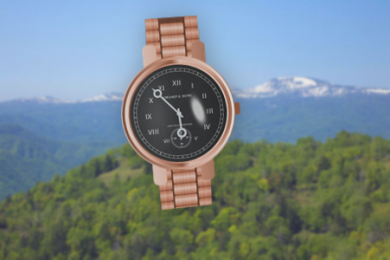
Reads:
{"hour": 5, "minute": 53}
